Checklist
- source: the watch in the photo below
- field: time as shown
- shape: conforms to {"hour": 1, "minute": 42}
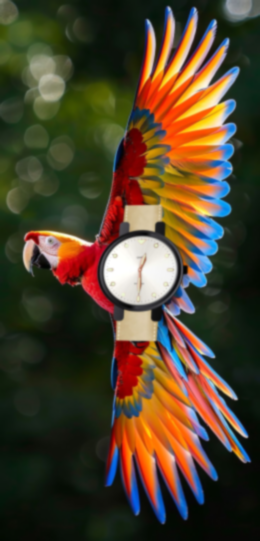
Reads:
{"hour": 12, "minute": 30}
